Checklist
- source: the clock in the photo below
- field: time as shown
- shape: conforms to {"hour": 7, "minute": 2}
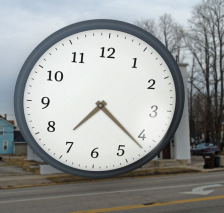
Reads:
{"hour": 7, "minute": 22}
